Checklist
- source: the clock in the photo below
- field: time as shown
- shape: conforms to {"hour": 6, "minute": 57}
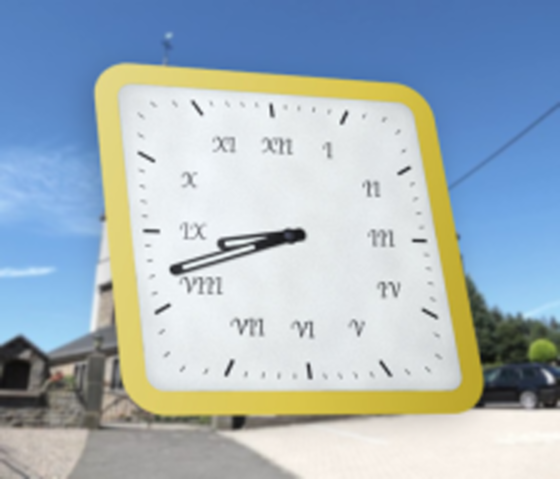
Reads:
{"hour": 8, "minute": 42}
